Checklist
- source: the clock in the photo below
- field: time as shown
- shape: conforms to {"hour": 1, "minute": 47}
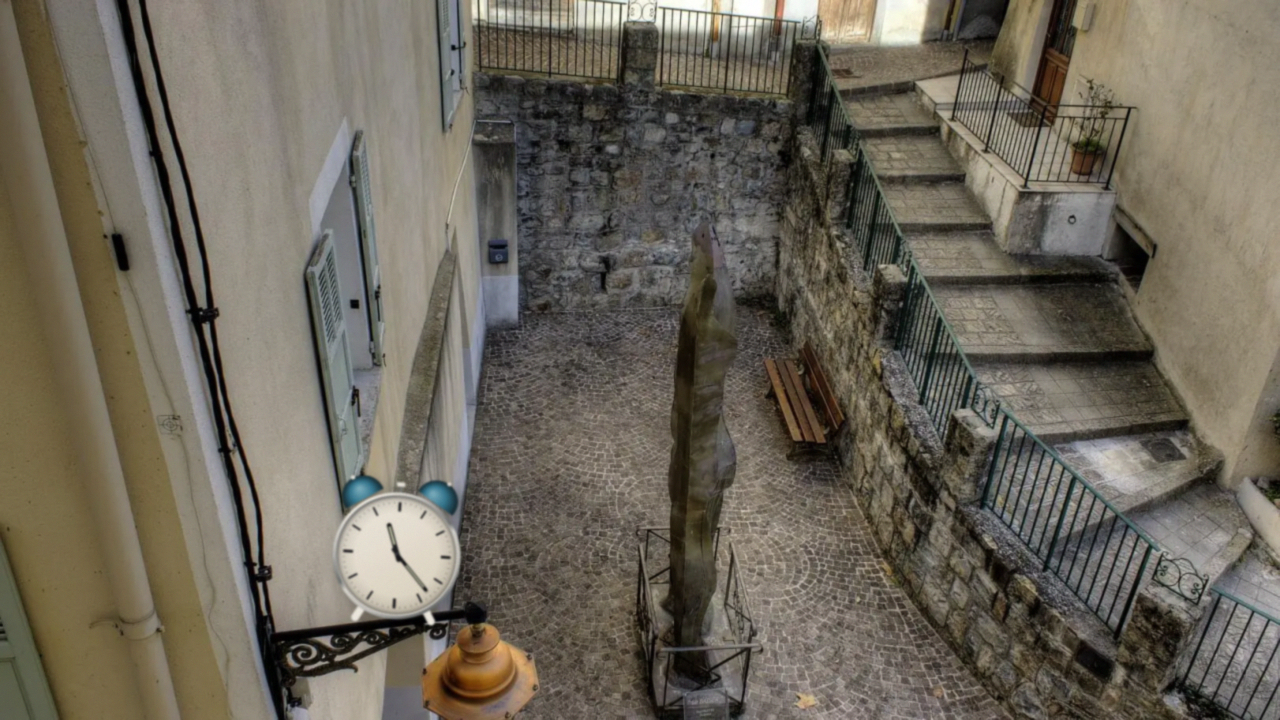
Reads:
{"hour": 11, "minute": 23}
